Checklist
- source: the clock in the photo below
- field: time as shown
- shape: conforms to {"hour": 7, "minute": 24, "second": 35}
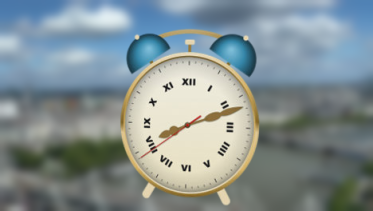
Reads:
{"hour": 8, "minute": 11, "second": 39}
